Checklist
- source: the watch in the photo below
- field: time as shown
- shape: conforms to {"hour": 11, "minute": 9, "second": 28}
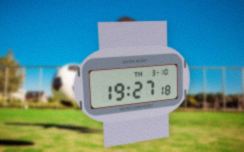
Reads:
{"hour": 19, "minute": 27, "second": 18}
